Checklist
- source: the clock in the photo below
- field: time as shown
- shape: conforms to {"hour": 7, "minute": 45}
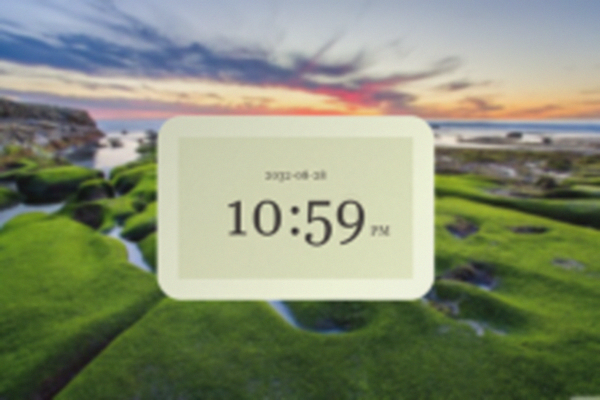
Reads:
{"hour": 10, "minute": 59}
